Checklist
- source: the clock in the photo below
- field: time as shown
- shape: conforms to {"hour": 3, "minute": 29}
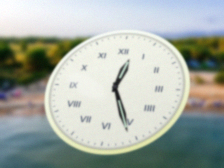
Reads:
{"hour": 12, "minute": 26}
